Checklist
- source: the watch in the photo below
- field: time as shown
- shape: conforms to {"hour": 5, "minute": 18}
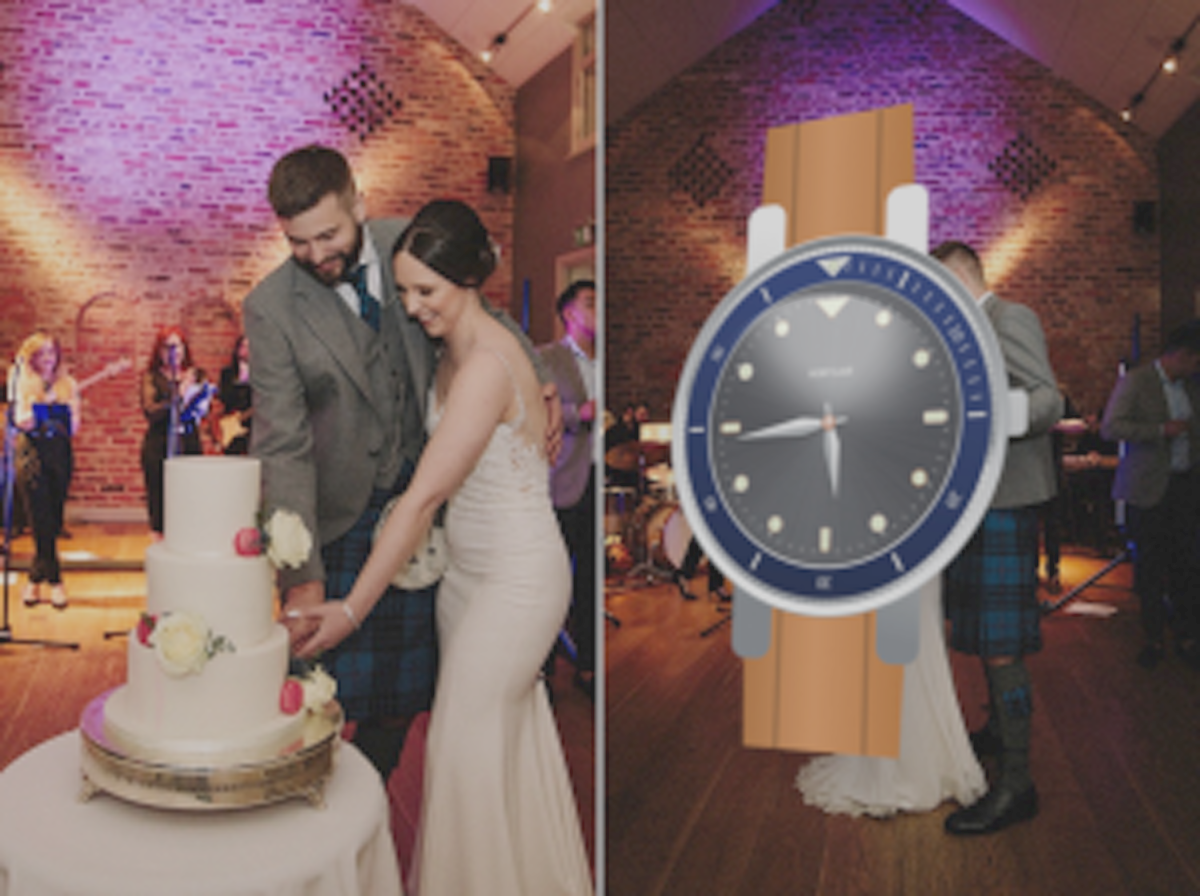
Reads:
{"hour": 5, "minute": 44}
